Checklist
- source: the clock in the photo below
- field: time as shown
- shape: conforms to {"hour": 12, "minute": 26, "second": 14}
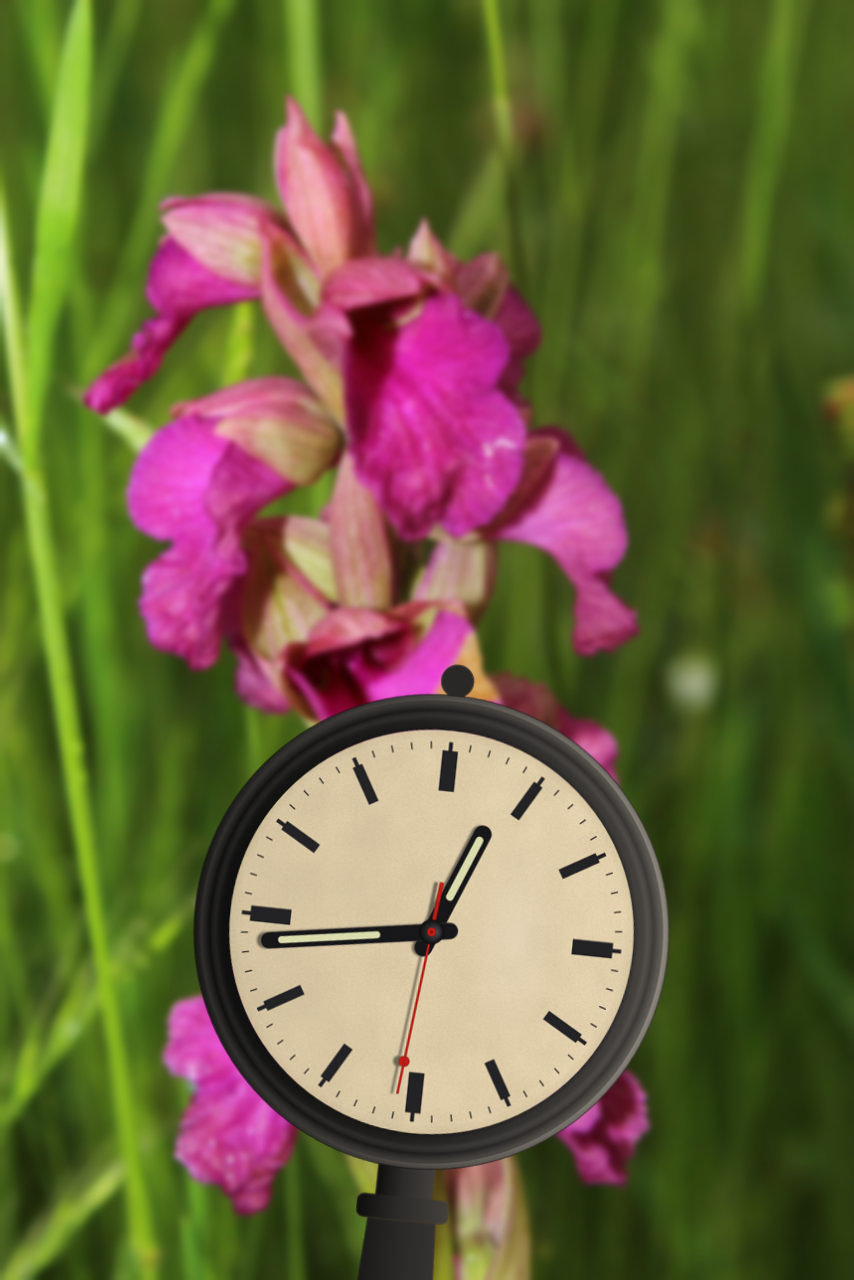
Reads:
{"hour": 12, "minute": 43, "second": 31}
